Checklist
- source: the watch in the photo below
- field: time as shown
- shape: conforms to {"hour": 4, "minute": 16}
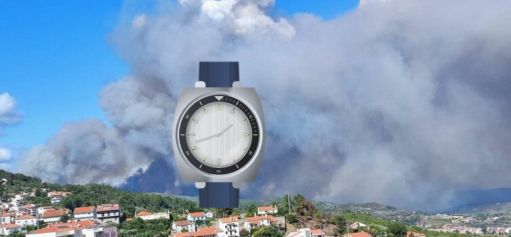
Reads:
{"hour": 1, "minute": 42}
